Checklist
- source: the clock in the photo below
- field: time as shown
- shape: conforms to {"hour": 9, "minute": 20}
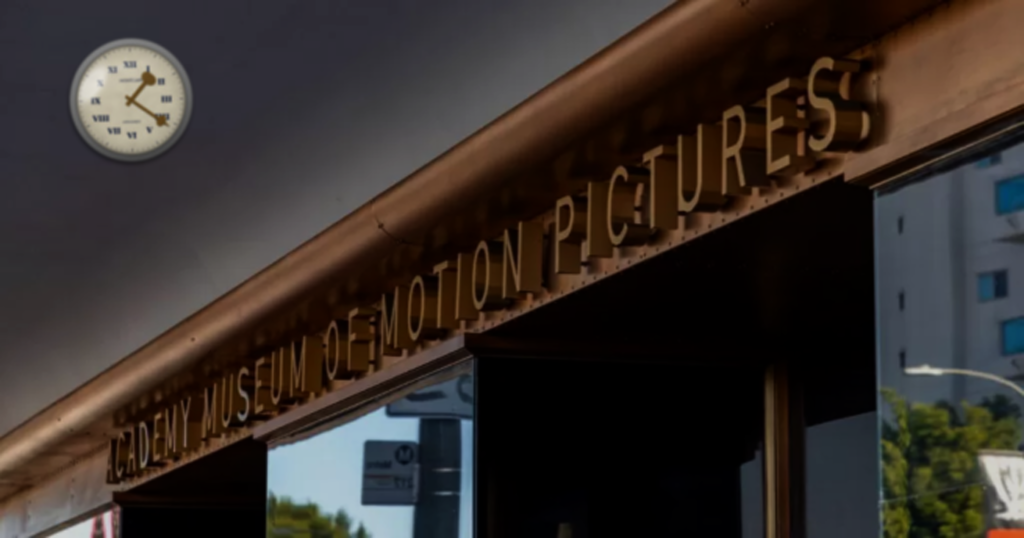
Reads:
{"hour": 1, "minute": 21}
